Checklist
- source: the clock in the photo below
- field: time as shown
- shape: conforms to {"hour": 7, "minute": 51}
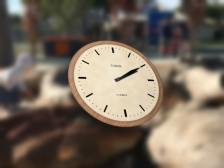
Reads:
{"hour": 2, "minute": 10}
